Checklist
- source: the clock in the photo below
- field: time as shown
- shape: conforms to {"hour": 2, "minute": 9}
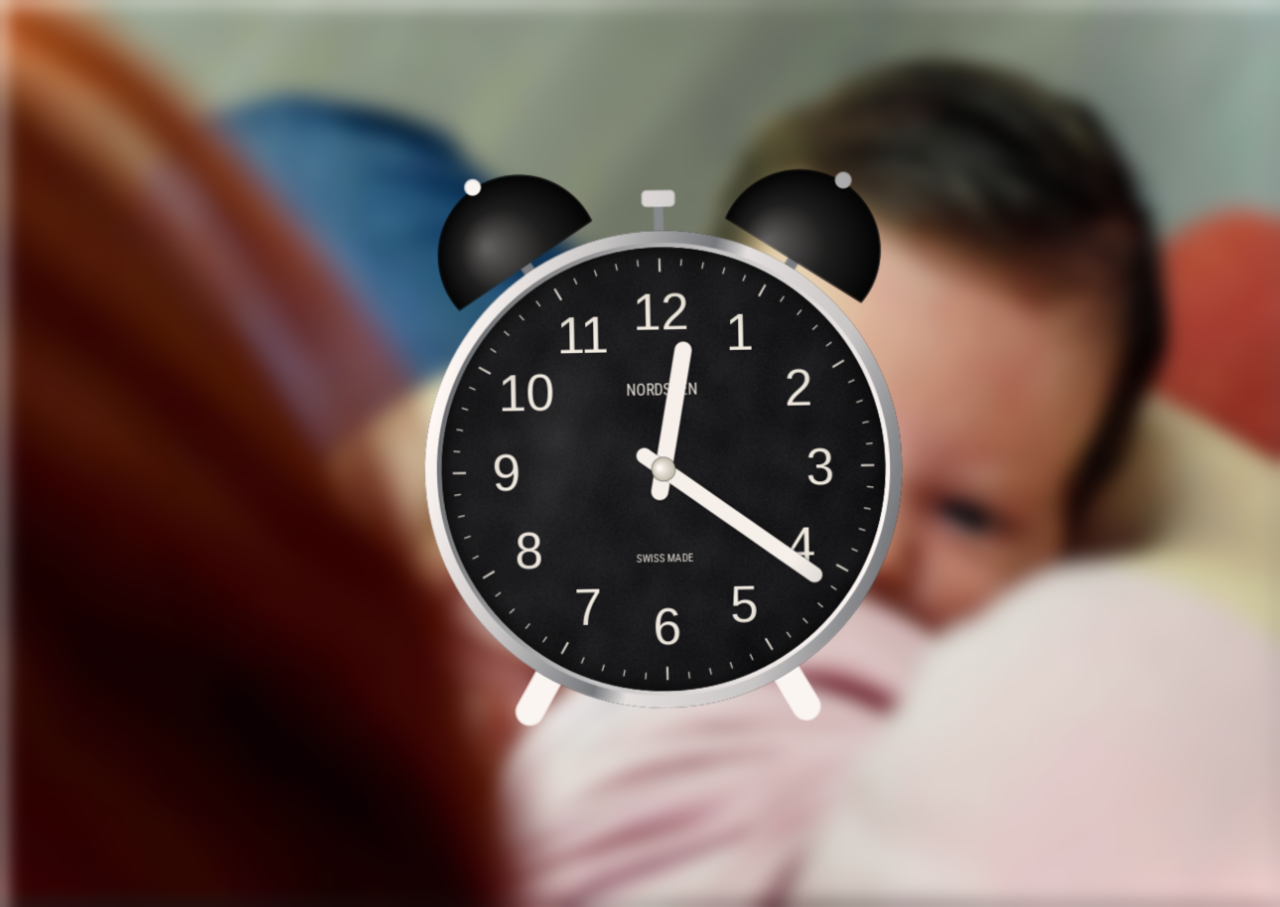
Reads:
{"hour": 12, "minute": 21}
